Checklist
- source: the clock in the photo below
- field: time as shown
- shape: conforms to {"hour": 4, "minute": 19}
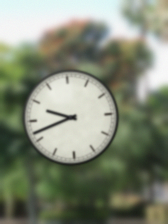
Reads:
{"hour": 9, "minute": 42}
